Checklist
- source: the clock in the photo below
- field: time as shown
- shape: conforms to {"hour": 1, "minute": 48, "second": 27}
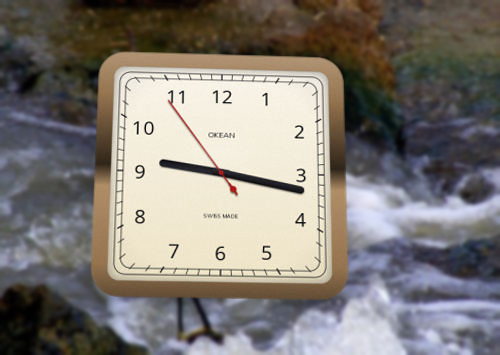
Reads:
{"hour": 9, "minute": 16, "second": 54}
